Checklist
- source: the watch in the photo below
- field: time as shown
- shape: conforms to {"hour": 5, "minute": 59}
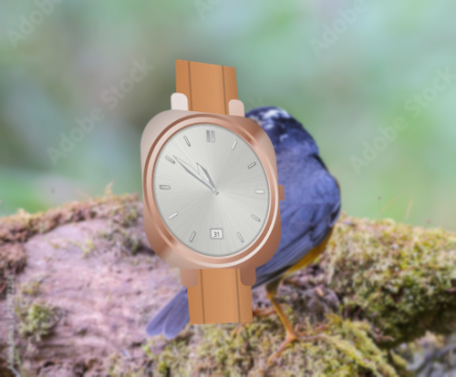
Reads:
{"hour": 10, "minute": 51}
